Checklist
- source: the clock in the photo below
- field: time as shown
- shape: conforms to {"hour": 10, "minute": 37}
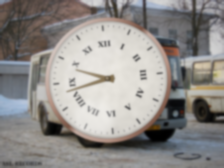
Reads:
{"hour": 9, "minute": 43}
